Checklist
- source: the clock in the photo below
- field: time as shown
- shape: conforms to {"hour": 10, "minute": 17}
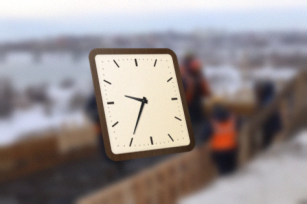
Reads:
{"hour": 9, "minute": 35}
